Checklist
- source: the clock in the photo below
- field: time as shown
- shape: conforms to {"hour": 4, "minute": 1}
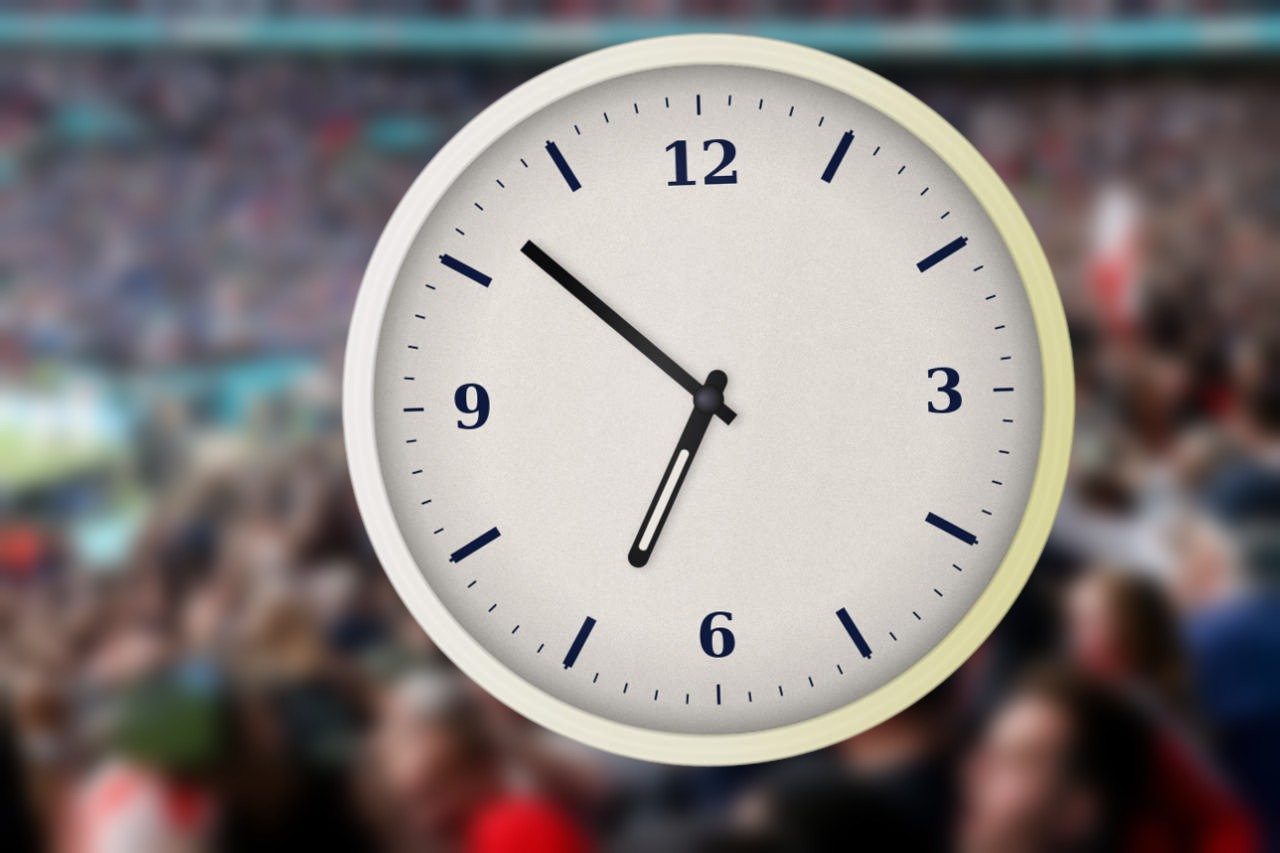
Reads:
{"hour": 6, "minute": 52}
